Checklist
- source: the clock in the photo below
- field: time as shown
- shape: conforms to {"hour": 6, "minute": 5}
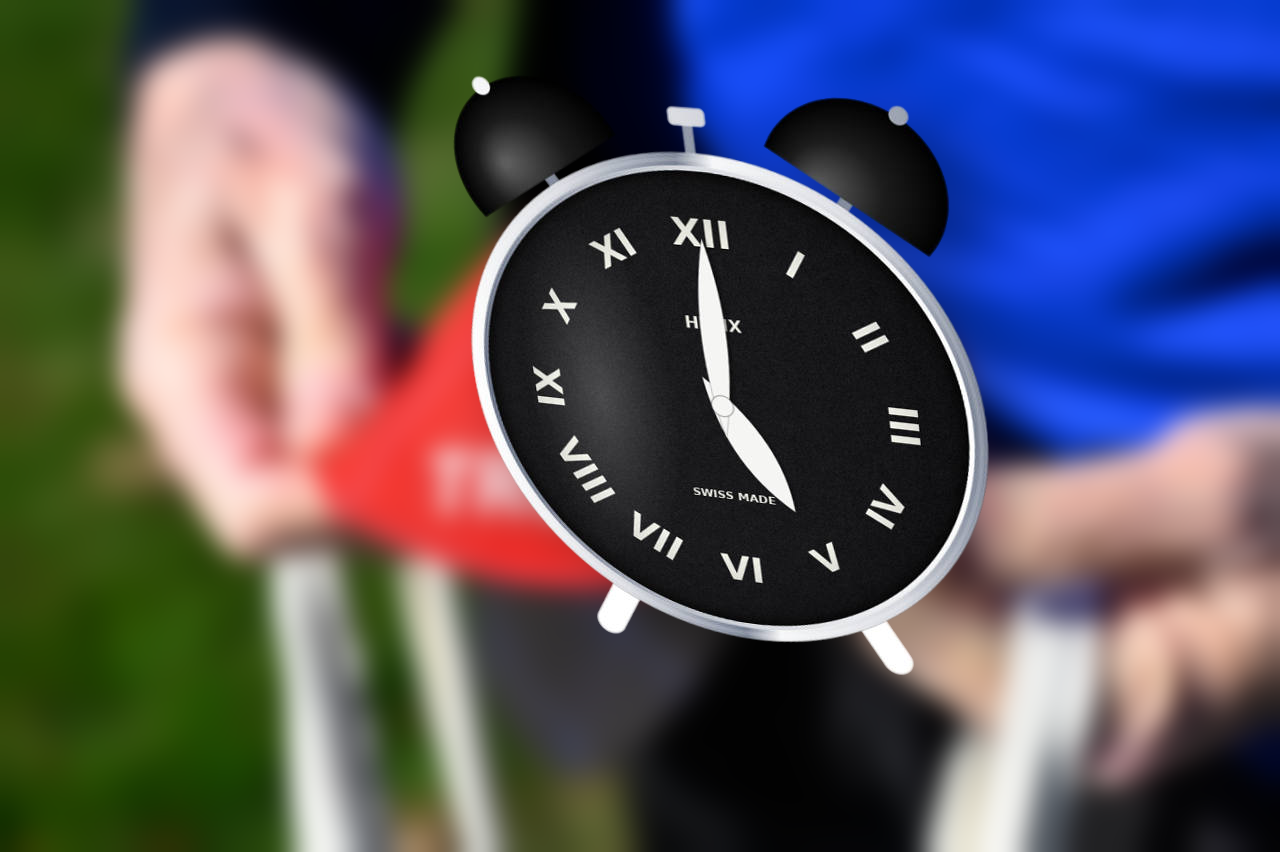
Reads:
{"hour": 5, "minute": 0}
